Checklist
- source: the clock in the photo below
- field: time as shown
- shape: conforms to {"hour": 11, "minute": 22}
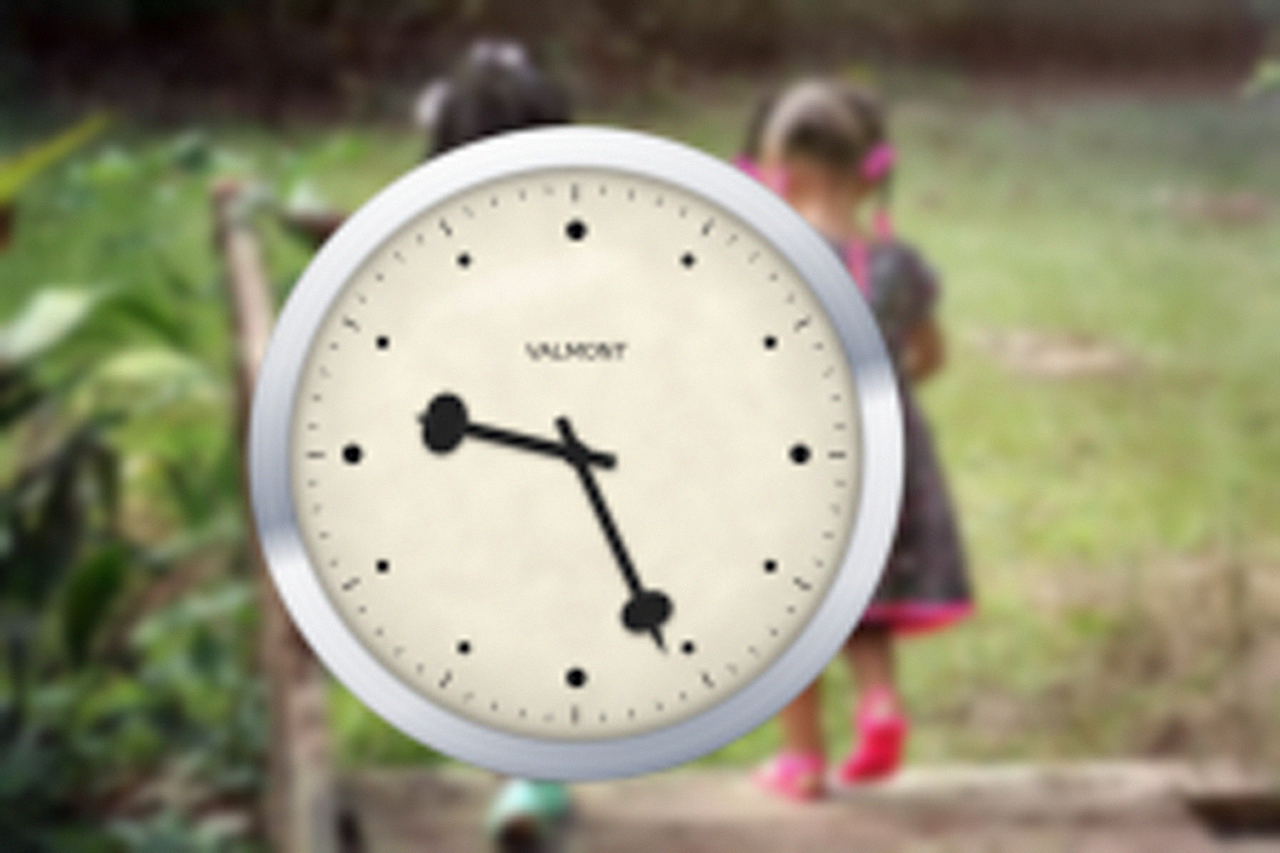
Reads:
{"hour": 9, "minute": 26}
